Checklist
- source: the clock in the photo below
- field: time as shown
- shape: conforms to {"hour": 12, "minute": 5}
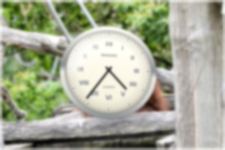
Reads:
{"hour": 4, "minute": 36}
